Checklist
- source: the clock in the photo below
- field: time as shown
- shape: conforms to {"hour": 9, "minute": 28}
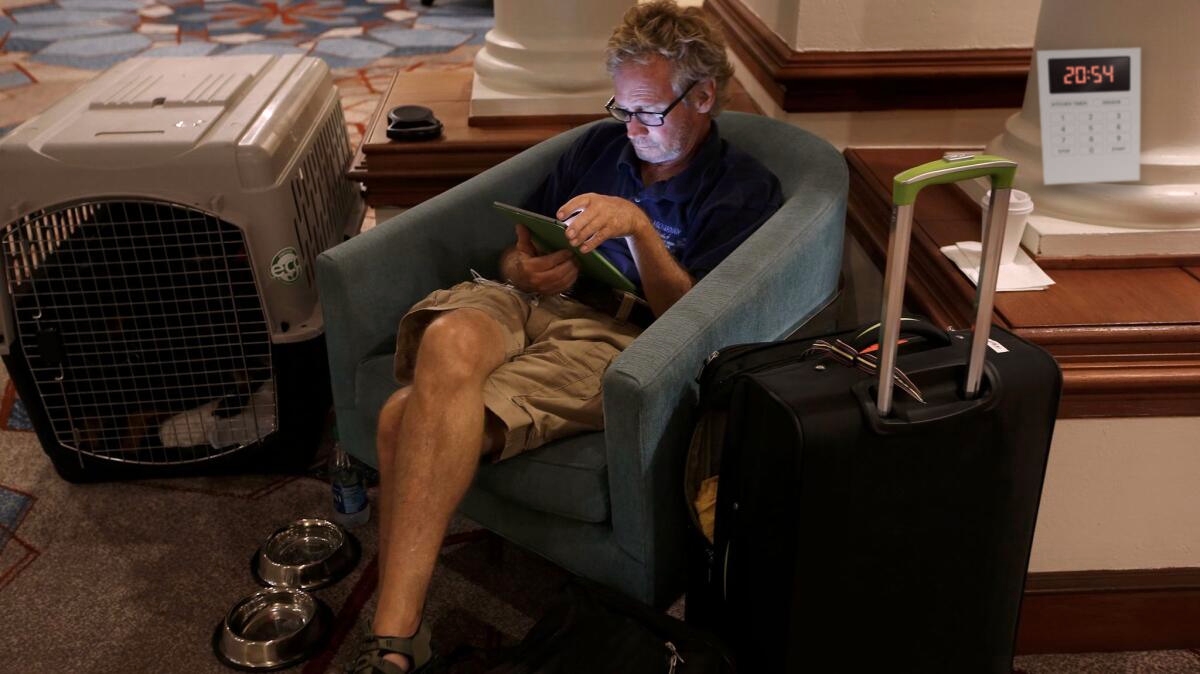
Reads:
{"hour": 20, "minute": 54}
